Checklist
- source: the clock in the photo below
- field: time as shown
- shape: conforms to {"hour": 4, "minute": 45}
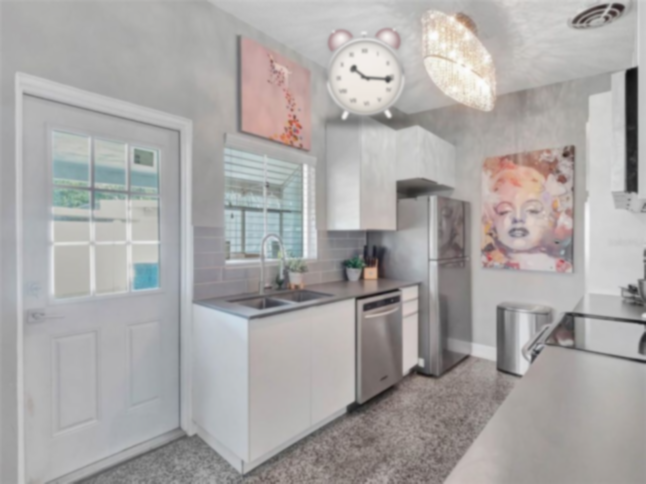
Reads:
{"hour": 10, "minute": 16}
